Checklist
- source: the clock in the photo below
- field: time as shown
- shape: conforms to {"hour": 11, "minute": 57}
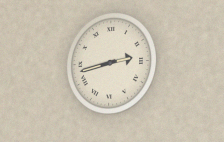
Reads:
{"hour": 2, "minute": 43}
